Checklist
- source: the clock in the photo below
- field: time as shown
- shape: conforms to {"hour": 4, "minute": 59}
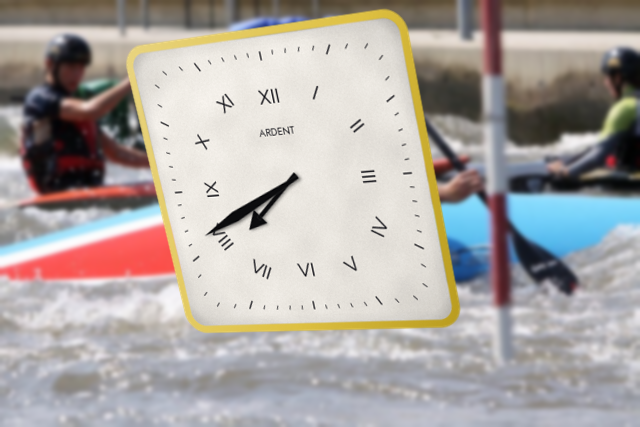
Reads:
{"hour": 7, "minute": 41}
